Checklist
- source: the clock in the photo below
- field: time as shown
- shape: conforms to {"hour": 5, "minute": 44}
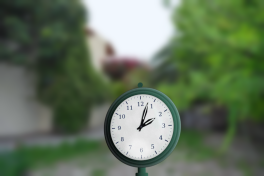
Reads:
{"hour": 2, "minute": 3}
